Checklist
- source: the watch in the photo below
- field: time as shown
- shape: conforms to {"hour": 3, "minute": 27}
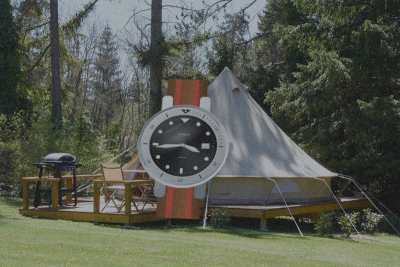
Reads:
{"hour": 3, "minute": 44}
